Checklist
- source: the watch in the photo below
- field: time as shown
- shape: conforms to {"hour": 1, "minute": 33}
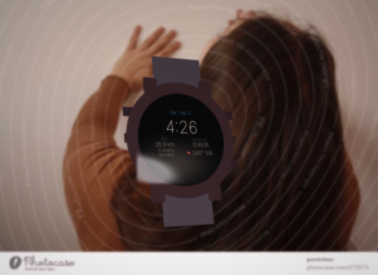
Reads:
{"hour": 4, "minute": 26}
